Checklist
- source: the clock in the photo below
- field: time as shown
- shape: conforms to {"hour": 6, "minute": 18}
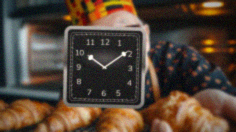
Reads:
{"hour": 10, "minute": 9}
